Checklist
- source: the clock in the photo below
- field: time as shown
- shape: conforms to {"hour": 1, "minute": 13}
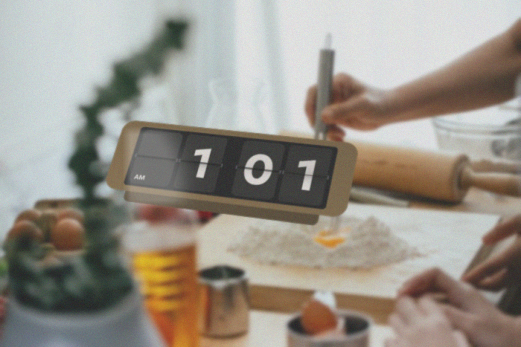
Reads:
{"hour": 1, "minute": 1}
